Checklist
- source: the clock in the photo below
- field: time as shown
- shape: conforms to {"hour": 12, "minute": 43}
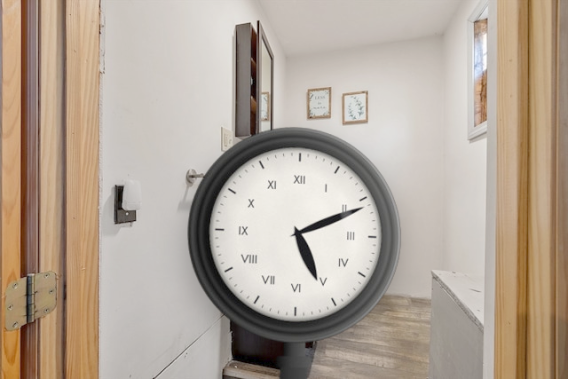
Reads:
{"hour": 5, "minute": 11}
